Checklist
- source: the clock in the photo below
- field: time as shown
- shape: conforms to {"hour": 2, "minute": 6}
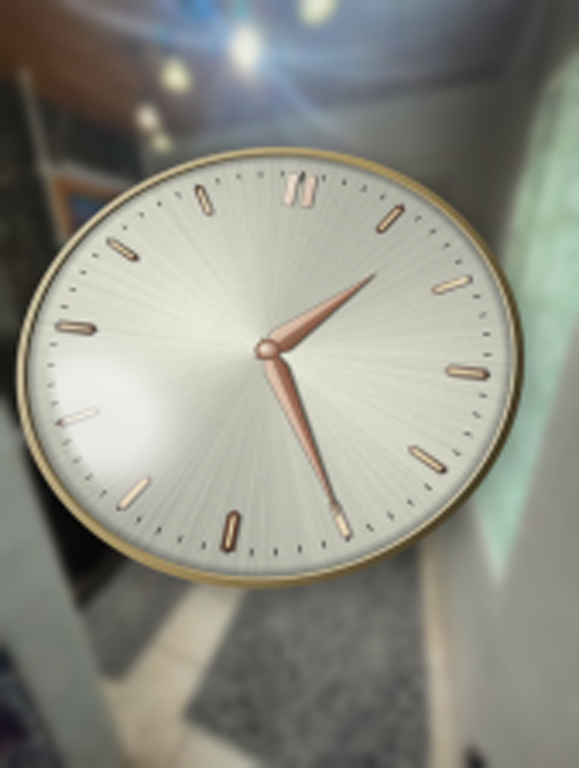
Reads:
{"hour": 1, "minute": 25}
